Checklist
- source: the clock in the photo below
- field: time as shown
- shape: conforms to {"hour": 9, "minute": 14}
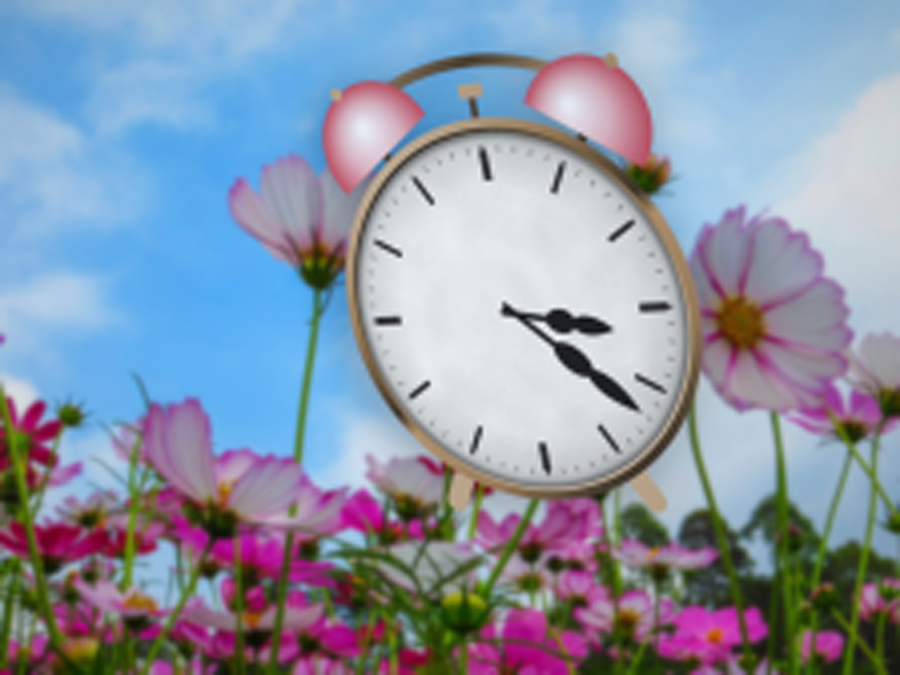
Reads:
{"hour": 3, "minute": 22}
